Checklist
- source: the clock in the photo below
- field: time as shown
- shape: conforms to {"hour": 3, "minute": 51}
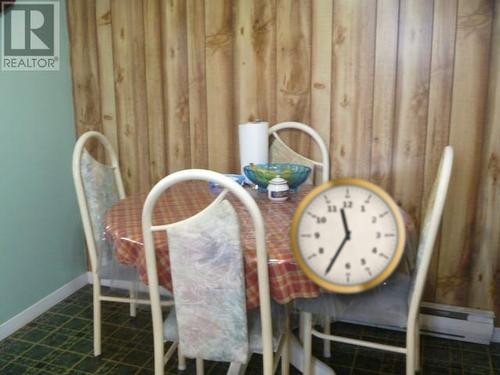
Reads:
{"hour": 11, "minute": 35}
